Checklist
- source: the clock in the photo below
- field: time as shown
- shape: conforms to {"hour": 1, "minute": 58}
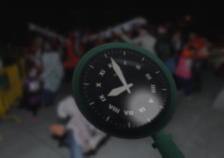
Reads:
{"hour": 9, "minute": 1}
